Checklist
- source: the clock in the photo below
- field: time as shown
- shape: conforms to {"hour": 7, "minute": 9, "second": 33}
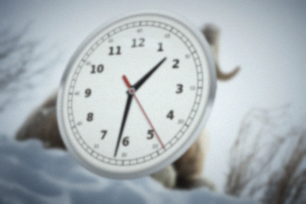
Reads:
{"hour": 1, "minute": 31, "second": 24}
